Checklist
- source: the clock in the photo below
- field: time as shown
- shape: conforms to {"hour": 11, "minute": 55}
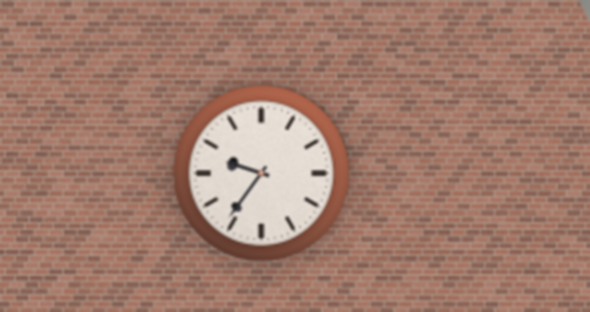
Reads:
{"hour": 9, "minute": 36}
